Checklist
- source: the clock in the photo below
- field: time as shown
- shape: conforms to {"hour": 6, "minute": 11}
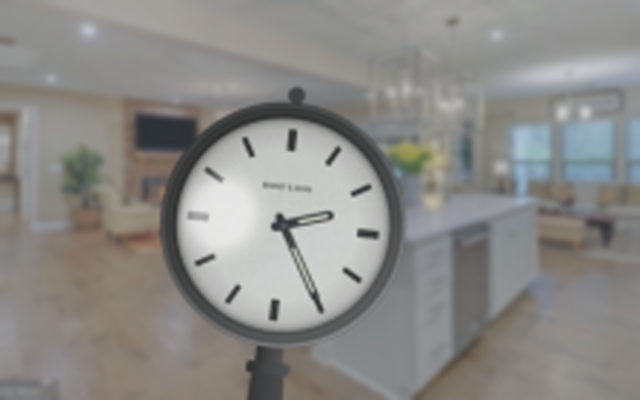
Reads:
{"hour": 2, "minute": 25}
